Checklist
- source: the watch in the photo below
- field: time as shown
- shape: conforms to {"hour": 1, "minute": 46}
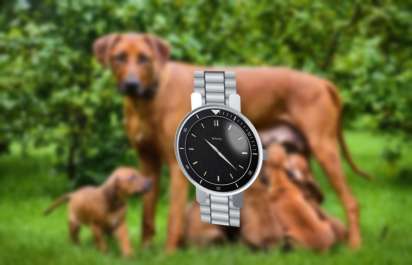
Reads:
{"hour": 10, "minute": 22}
